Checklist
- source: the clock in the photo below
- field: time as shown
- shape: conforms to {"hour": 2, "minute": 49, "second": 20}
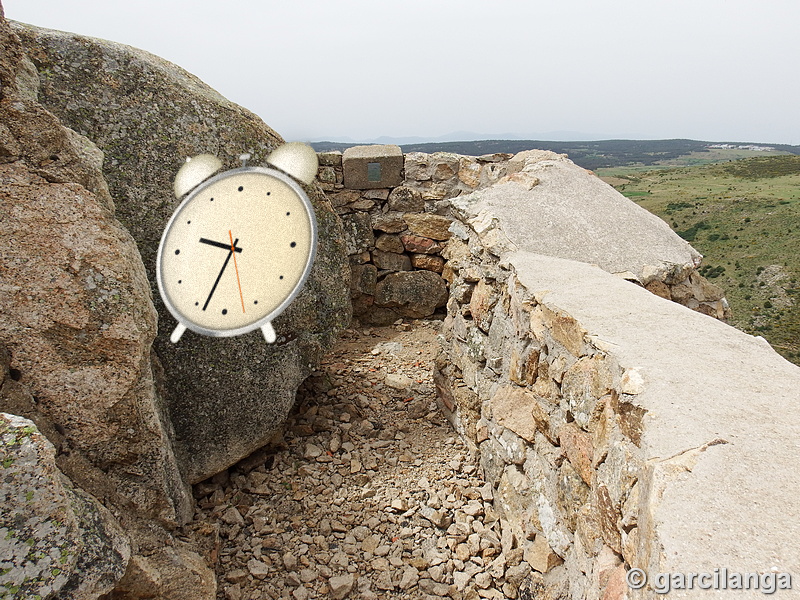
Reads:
{"hour": 9, "minute": 33, "second": 27}
